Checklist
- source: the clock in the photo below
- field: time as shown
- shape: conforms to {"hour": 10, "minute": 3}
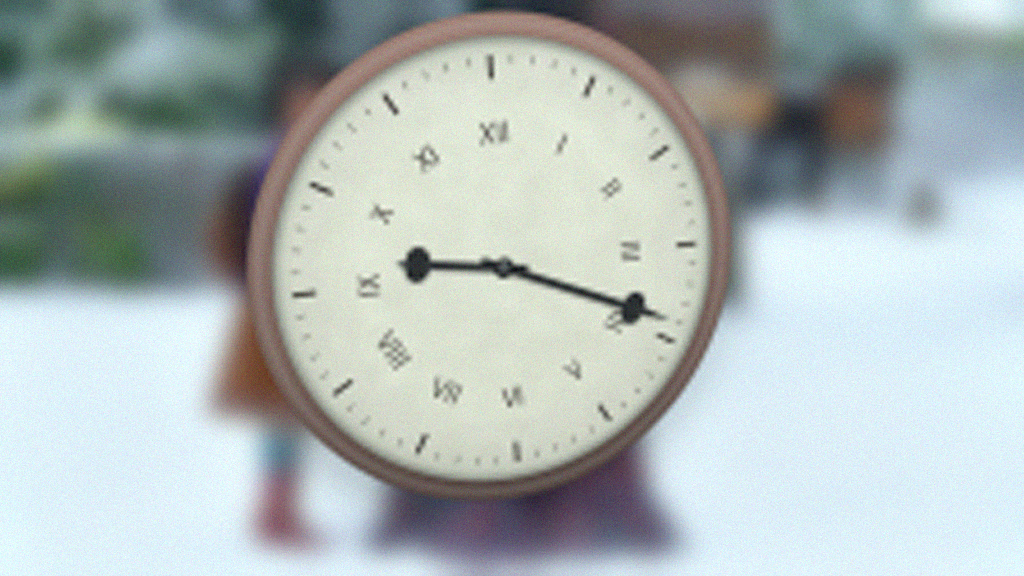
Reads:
{"hour": 9, "minute": 19}
